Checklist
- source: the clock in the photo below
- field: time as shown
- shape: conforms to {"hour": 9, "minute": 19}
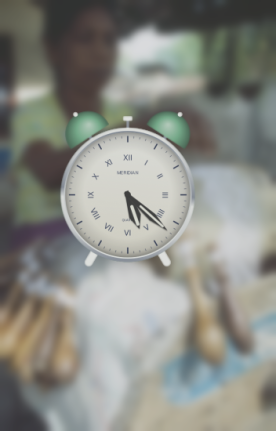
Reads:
{"hour": 5, "minute": 22}
